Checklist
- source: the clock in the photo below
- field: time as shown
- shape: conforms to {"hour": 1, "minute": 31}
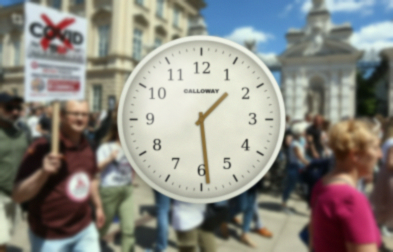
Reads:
{"hour": 1, "minute": 29}
